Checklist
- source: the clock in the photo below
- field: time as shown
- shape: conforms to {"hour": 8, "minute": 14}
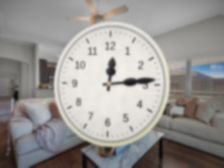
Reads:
{"hour": 12, "minute": 14}
